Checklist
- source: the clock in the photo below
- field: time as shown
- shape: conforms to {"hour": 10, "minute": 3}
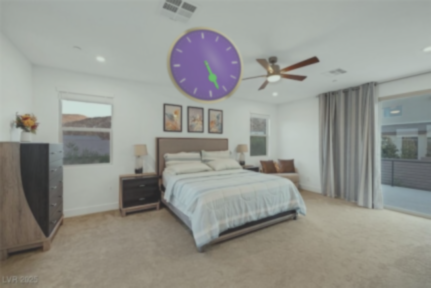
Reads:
{"hour": 5, "minute": 27}
